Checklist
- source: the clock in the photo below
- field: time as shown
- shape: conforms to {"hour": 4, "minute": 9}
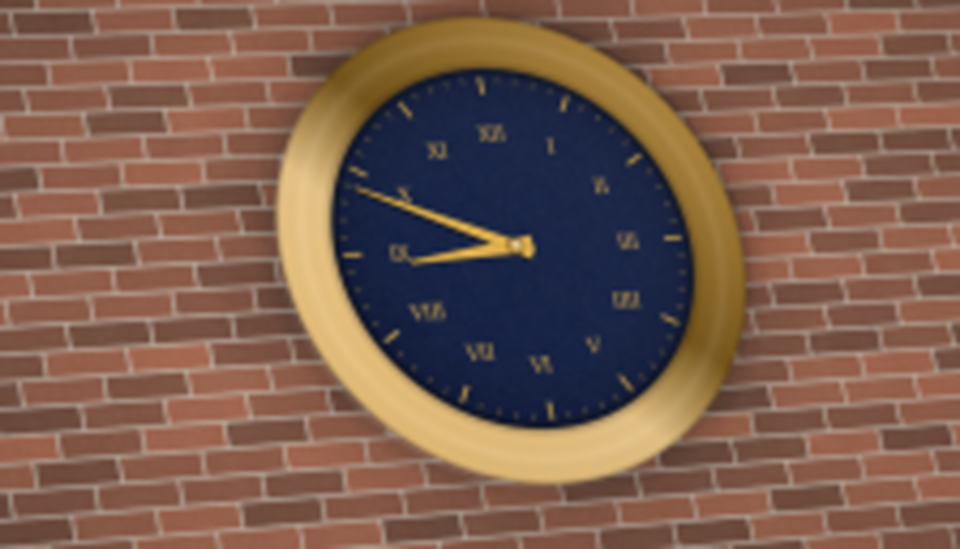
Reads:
{"hour": 8, "minute": 49}
